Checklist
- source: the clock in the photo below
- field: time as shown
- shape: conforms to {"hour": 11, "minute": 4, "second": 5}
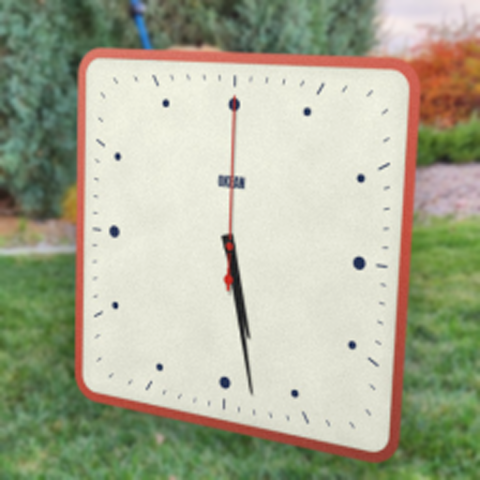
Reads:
{"hour": 5, "minute": 28, "second": 0}
